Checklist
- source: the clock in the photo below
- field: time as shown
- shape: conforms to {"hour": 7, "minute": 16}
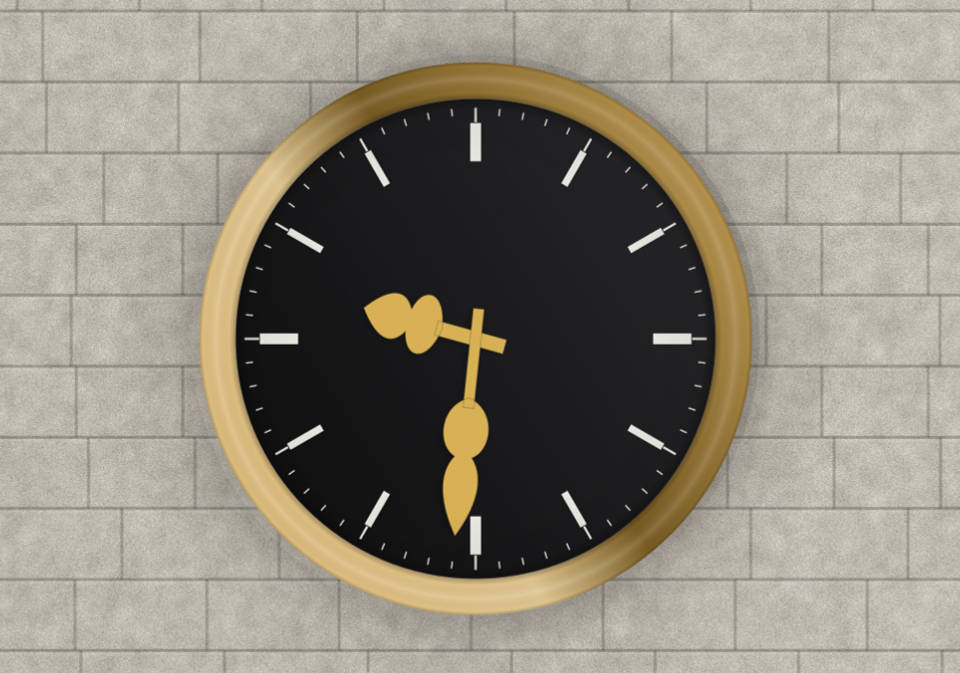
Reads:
{"hour": 9, "minute": 31}
